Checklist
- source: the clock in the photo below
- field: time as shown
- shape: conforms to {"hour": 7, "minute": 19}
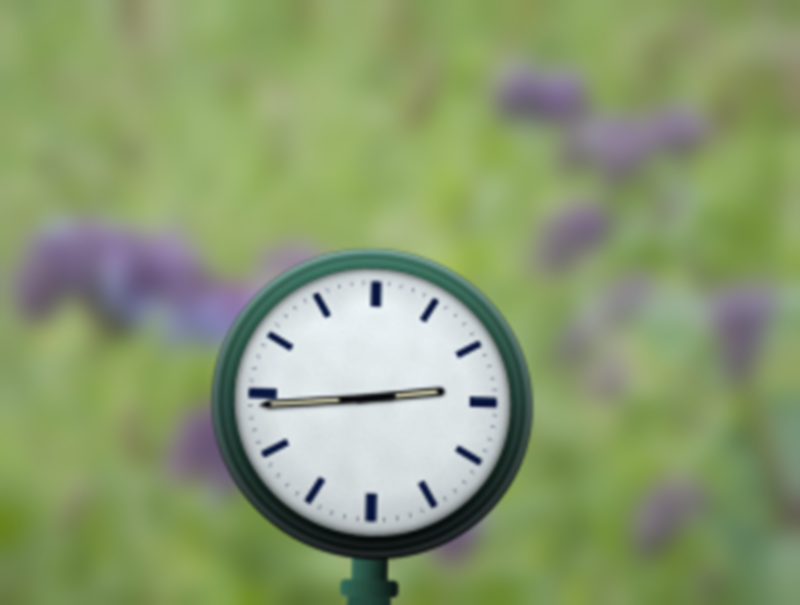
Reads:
{"hour": 2, "minute": 44}
